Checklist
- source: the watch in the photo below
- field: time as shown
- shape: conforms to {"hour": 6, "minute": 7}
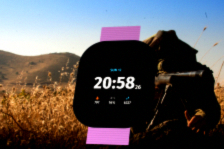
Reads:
{"hour": 20, "minute": 58}
